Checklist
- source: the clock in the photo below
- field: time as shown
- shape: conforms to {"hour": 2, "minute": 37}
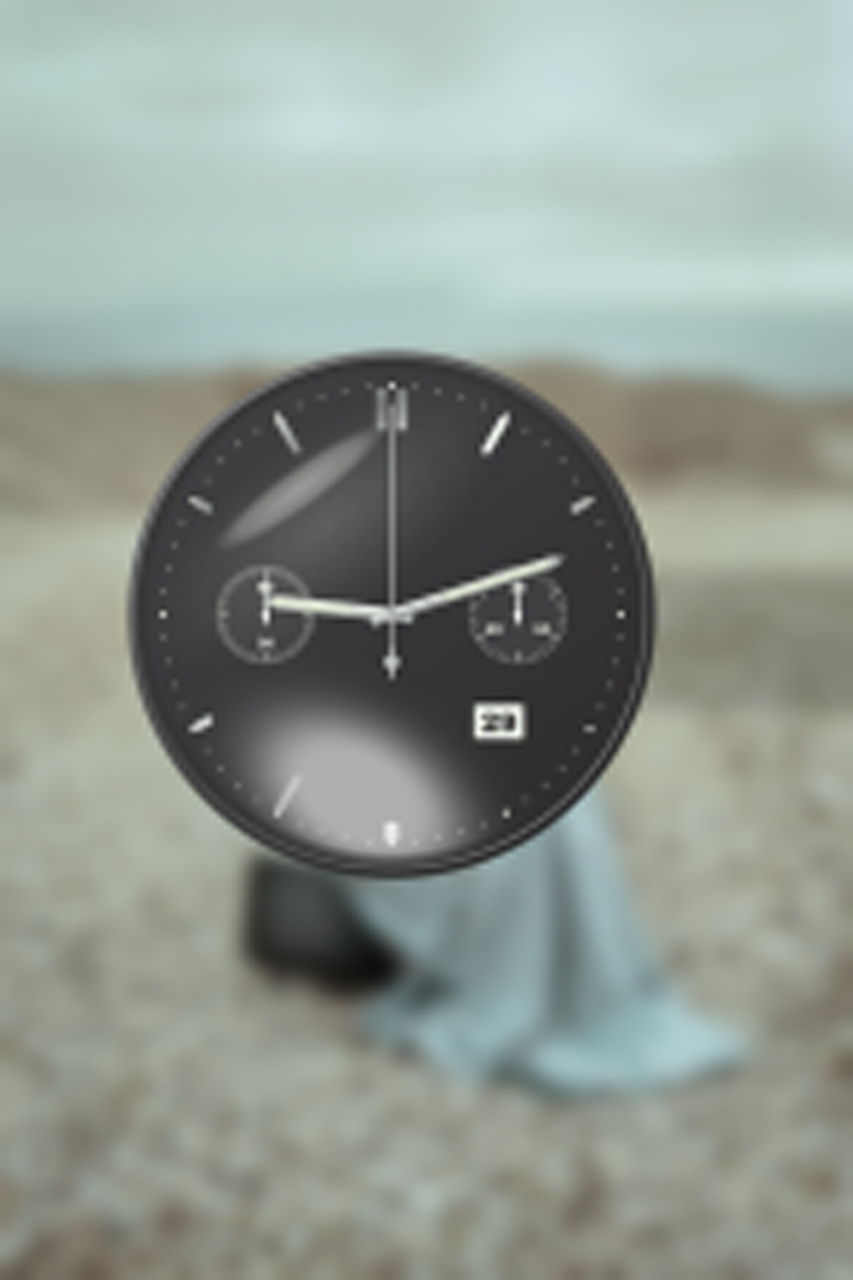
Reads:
{"hour": 9, "minute": 12}
